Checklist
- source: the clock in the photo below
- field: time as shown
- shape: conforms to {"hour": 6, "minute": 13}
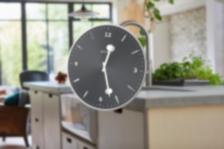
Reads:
{"hour": 12, "minute": 27}
